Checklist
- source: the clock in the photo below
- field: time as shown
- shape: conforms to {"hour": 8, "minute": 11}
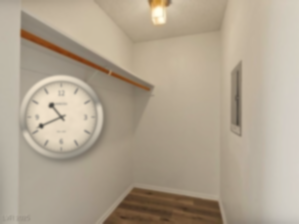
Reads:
{"hour": 10, "minute": 41}
